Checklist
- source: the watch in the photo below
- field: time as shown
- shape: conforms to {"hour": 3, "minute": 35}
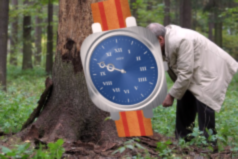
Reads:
{"hour": 9, "minute": 49}
